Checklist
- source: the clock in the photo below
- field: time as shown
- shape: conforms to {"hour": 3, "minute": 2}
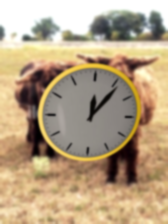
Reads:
{"hour": 12, "minute": 6}
